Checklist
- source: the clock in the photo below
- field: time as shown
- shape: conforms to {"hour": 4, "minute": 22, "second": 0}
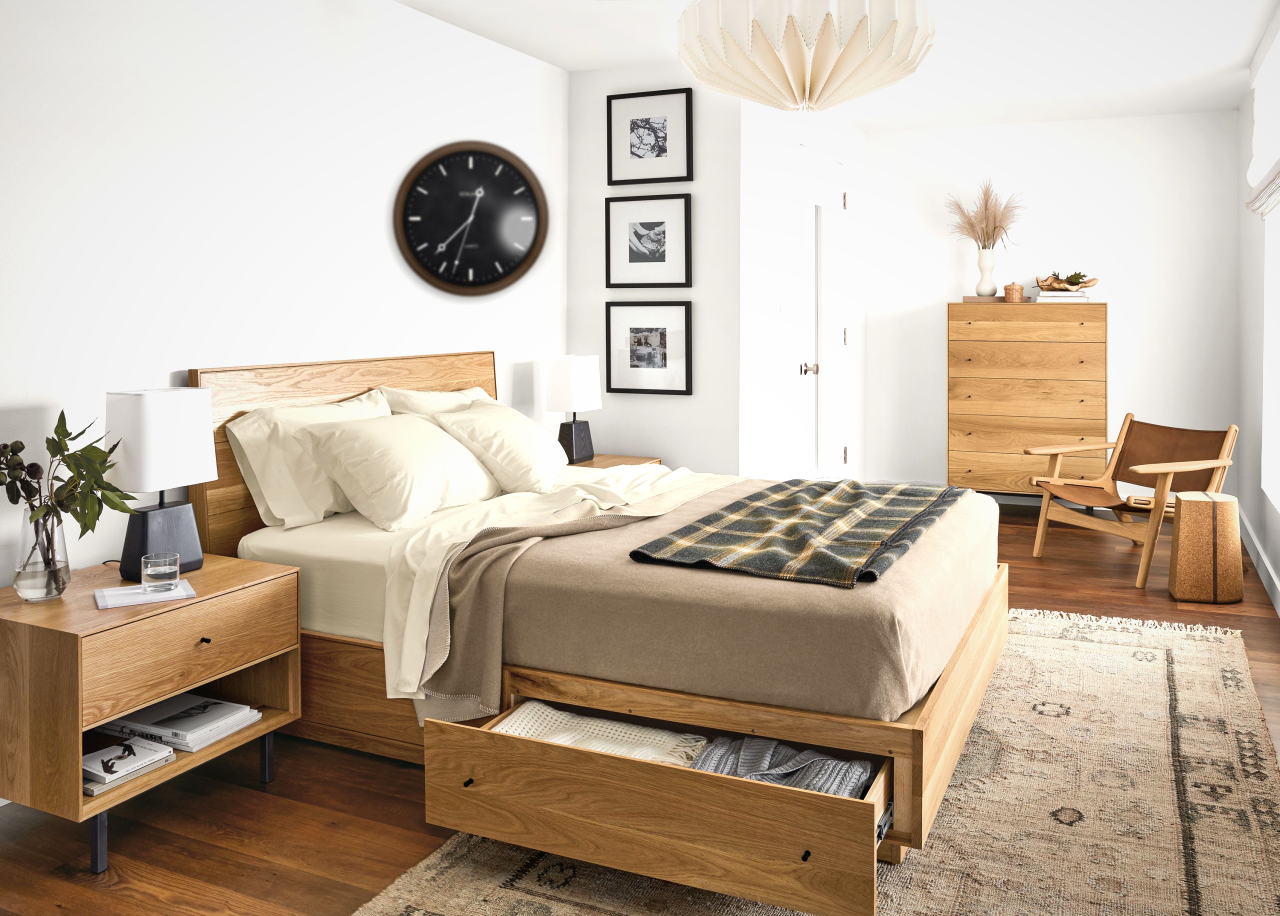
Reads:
{"hour": 12, "minute": 37, "second": 33}
